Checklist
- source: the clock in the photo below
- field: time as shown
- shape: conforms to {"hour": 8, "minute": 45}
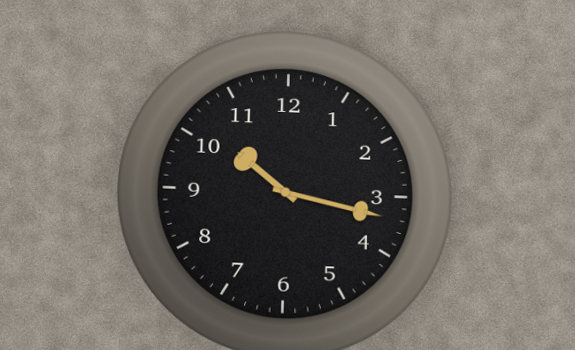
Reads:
{"hour": 10, "minute": 17}
